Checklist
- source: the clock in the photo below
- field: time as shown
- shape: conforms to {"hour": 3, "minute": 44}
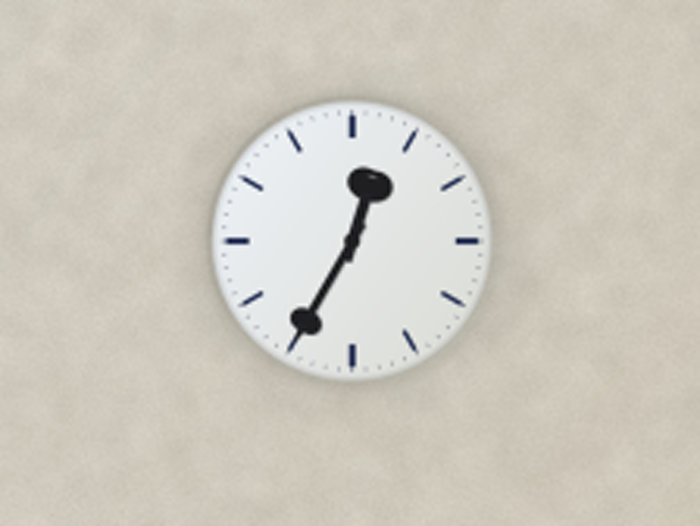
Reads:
{"hour": 12, "minute": 35}
